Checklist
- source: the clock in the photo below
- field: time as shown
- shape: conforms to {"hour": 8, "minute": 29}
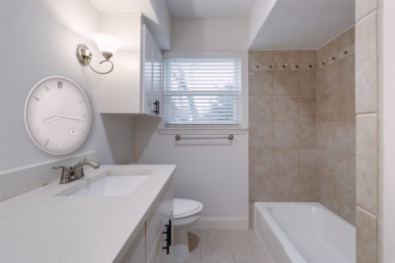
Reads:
{"hour": 8, "minute": 16}
